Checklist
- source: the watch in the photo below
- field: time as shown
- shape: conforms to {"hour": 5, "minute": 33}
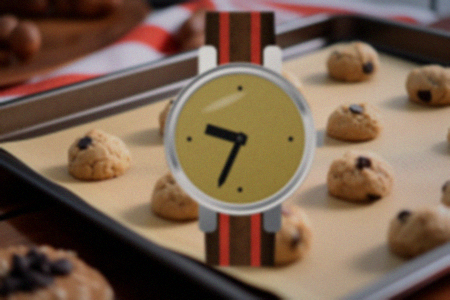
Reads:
{"hour": 9, "minute": 34}
